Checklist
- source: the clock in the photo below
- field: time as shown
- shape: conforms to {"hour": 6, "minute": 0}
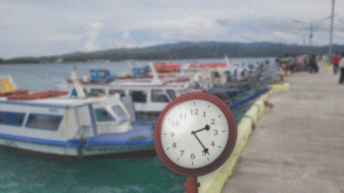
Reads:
{"hour": 2, "minute": 24}
